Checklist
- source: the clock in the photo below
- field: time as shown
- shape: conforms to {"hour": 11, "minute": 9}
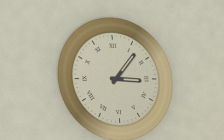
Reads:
{"hour": 3, "minute": 7}
